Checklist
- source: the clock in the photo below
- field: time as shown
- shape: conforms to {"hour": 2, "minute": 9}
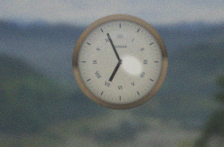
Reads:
{"hour": 6, "minute": 56}
